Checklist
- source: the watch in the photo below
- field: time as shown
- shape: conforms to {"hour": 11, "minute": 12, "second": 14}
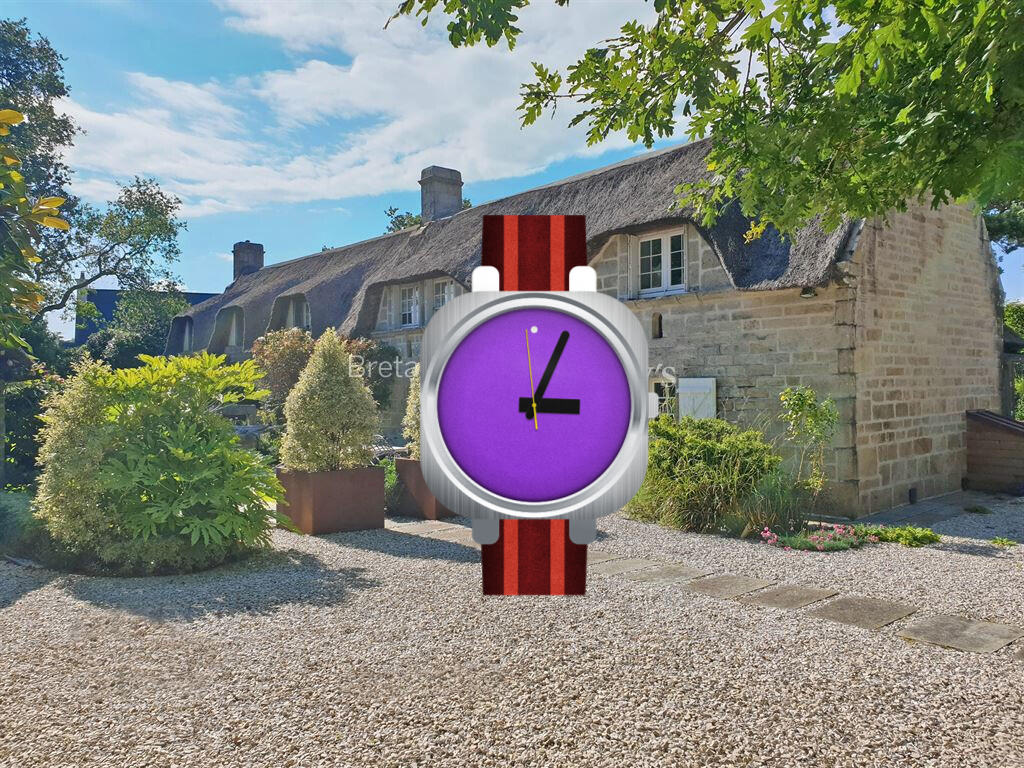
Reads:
{"hour": 3, "minute": 3, "second": 59}
